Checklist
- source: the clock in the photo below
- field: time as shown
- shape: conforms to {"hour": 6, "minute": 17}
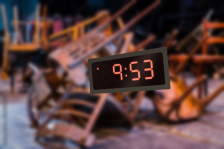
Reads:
{"hour": 9, "minute": 53}
